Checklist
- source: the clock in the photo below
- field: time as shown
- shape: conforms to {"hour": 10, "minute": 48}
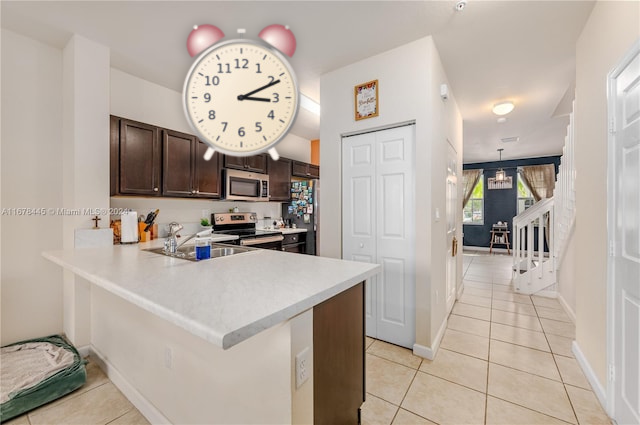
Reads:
{"hour": 3, "minute": 11}
